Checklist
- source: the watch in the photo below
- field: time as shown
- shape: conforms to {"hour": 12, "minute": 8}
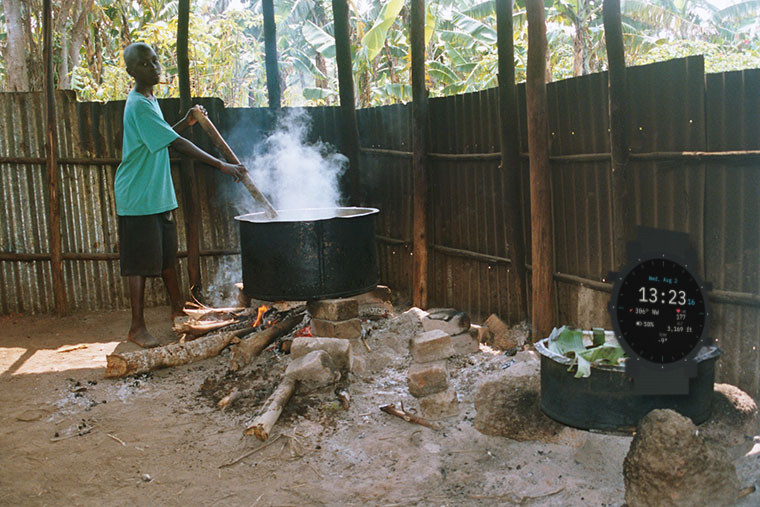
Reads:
{"hour": 13, "minute": 23}
